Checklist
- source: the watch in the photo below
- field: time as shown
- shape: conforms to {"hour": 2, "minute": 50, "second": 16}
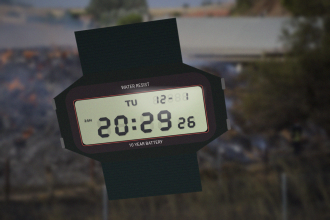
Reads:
{"hour": 20, "minute": 29, "second": 26}
